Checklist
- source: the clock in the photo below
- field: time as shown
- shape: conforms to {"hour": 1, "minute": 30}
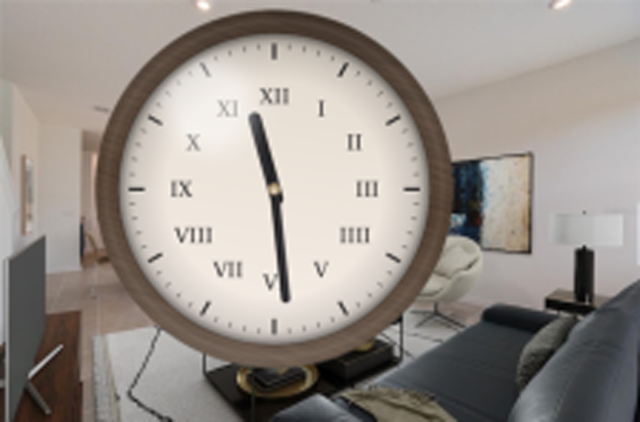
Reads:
{"hour": 11, "minute": 29}
